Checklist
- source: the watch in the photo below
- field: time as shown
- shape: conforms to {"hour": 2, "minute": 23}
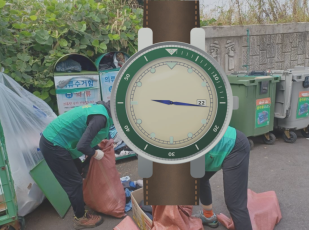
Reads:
{"hour": 9, "minute": 16}
